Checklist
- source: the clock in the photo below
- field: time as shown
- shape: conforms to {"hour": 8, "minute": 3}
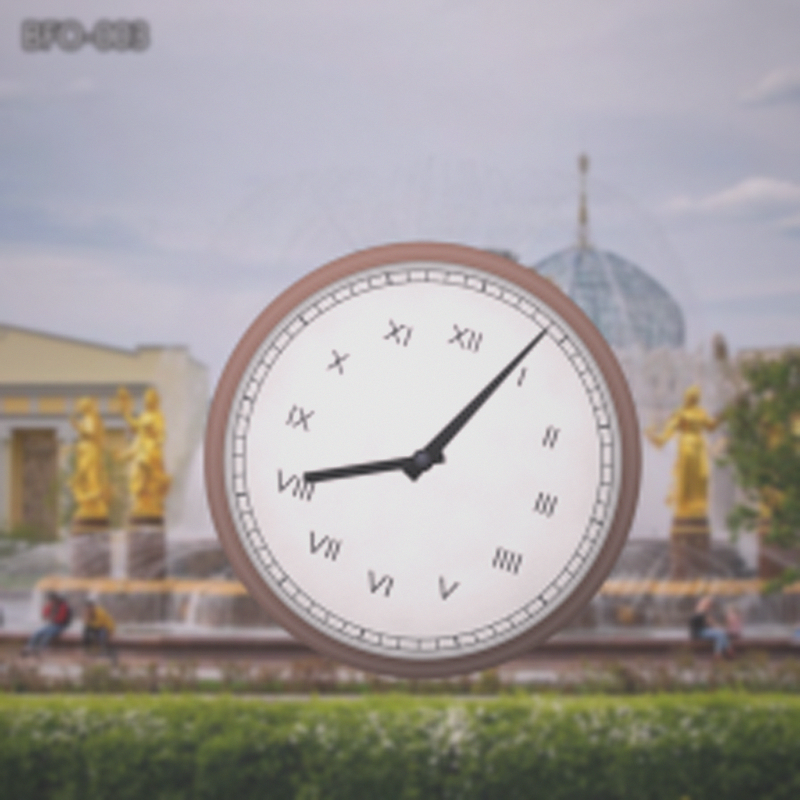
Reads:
{"hour": 8, "minute": 4}
